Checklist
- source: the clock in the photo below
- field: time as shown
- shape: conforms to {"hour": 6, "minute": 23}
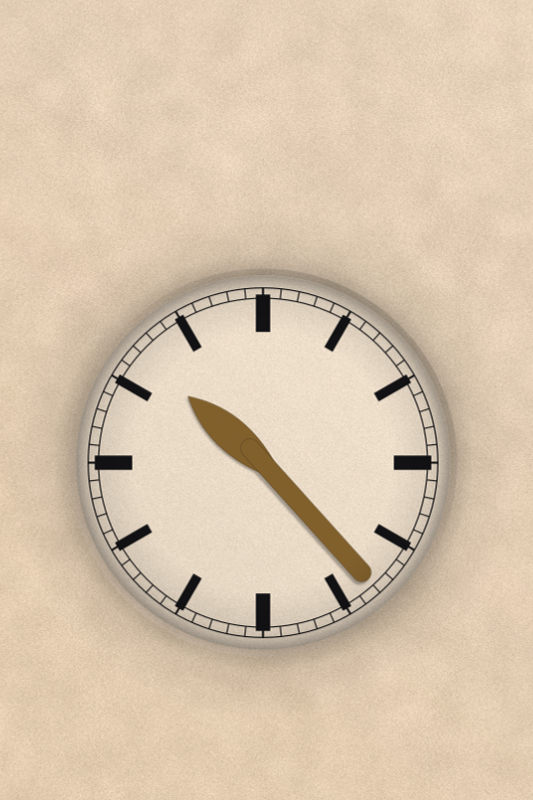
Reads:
{"hour": 10, "minute": 23}
